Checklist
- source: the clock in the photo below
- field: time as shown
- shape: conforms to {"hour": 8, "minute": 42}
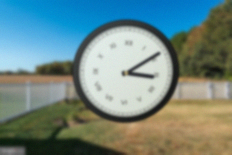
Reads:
{"hour": 3, "minute": 9}
